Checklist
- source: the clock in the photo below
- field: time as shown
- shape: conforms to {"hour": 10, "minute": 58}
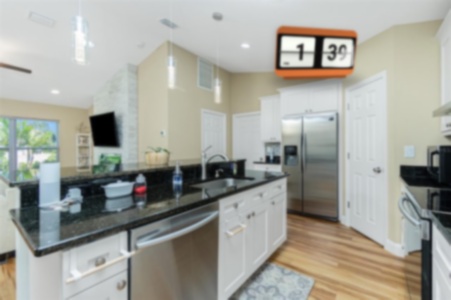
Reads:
{"hour": 1, "minute": 39}
